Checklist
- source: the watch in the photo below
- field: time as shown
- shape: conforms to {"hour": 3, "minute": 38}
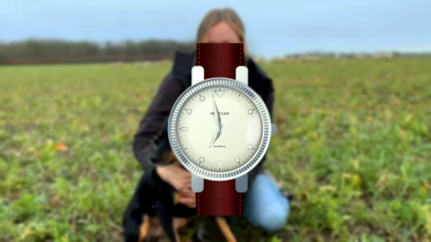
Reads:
{"hour": 6, "minute": 58}
